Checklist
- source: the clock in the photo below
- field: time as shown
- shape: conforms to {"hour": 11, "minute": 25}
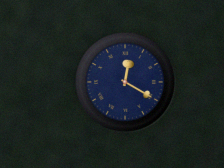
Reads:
{"hour": 12, "minute": 20}
